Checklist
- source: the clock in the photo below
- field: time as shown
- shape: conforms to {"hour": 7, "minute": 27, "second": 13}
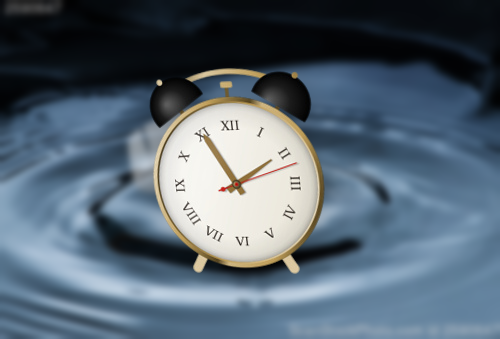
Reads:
{"hour": 1, "minute": 55, "second": 12}
